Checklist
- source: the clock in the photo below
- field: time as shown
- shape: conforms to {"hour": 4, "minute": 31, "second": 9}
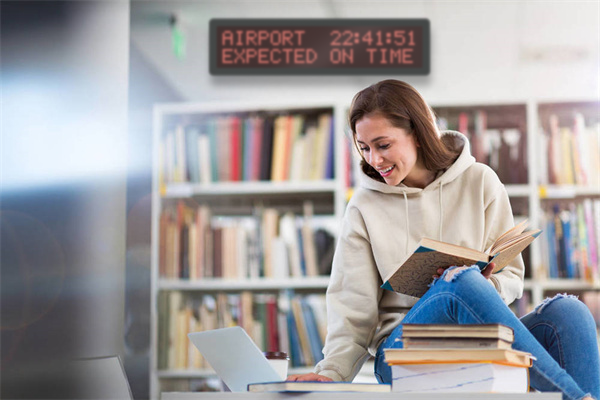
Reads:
{"hour": 22, "minute": 41, "second": 51}
